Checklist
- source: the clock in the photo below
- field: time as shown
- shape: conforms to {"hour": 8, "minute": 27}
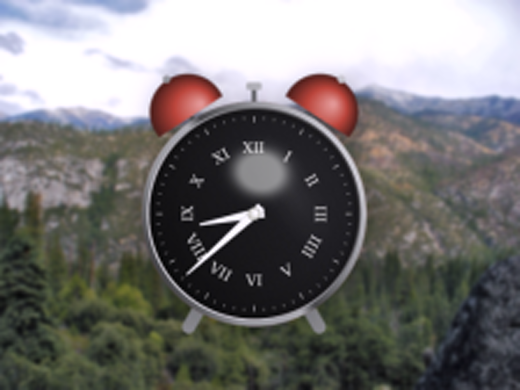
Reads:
{"hour": 8, "minute": 38}
